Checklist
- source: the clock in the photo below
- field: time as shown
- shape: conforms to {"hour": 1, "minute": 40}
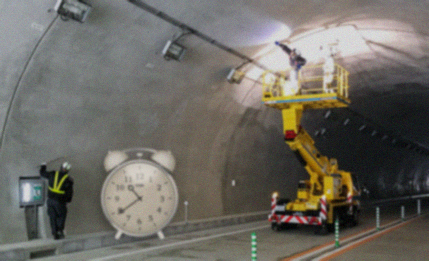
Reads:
{"hour": 10, "minute": 39}
